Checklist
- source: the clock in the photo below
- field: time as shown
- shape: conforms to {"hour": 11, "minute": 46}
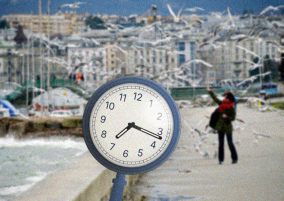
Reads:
{"hour": 7, "minute": 17}
